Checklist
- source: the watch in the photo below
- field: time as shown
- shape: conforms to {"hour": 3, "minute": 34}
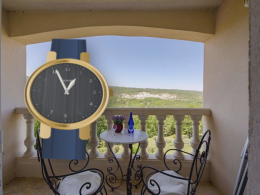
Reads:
{"hour": 12, "minute": 56}
